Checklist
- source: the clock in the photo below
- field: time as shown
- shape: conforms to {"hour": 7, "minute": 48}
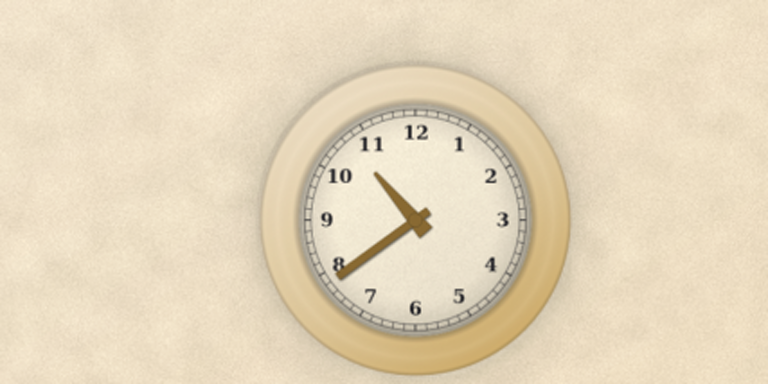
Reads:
{"hour": 10, "minute": 39}
